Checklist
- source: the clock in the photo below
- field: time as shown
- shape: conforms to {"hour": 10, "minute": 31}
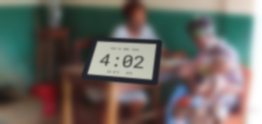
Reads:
{"hour": 4, "minute": 2}
